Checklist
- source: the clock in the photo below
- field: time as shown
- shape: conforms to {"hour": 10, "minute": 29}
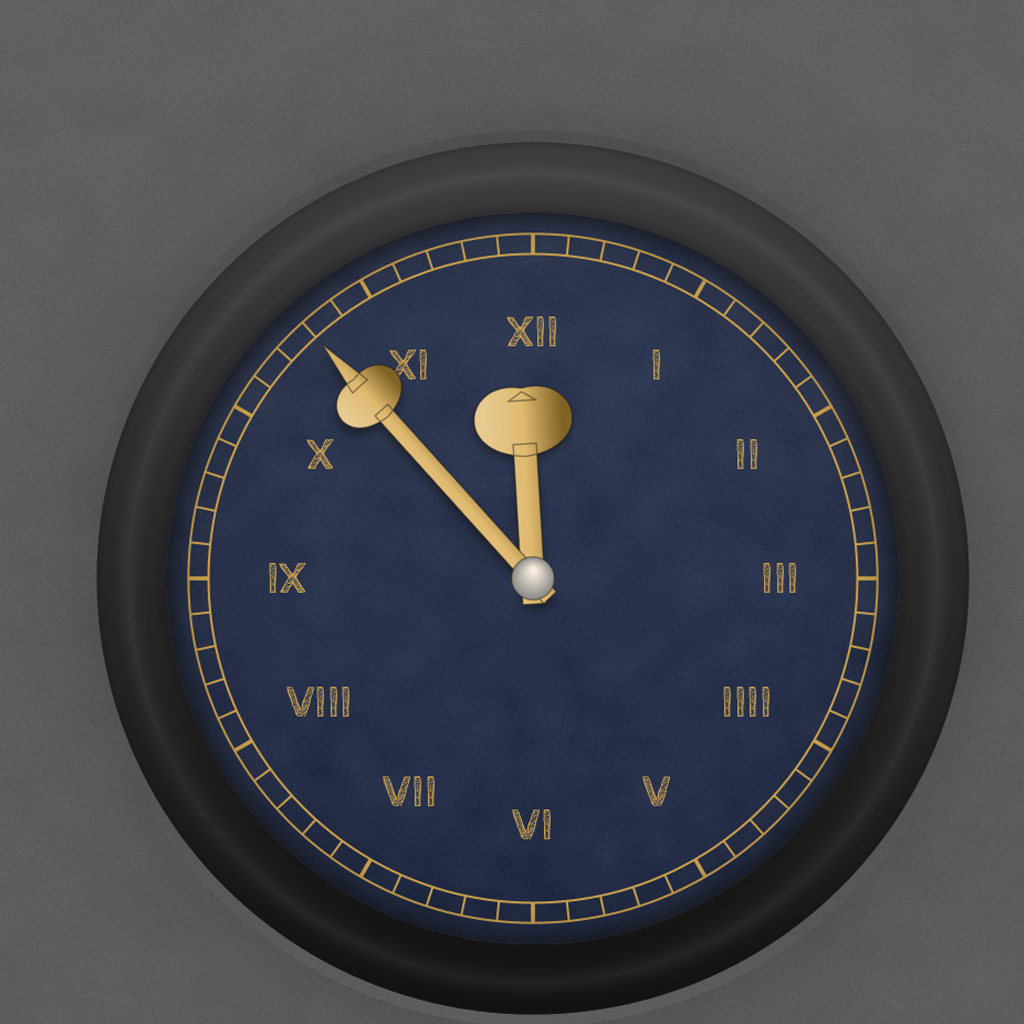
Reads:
{"hour": 11, "minute": 53}
